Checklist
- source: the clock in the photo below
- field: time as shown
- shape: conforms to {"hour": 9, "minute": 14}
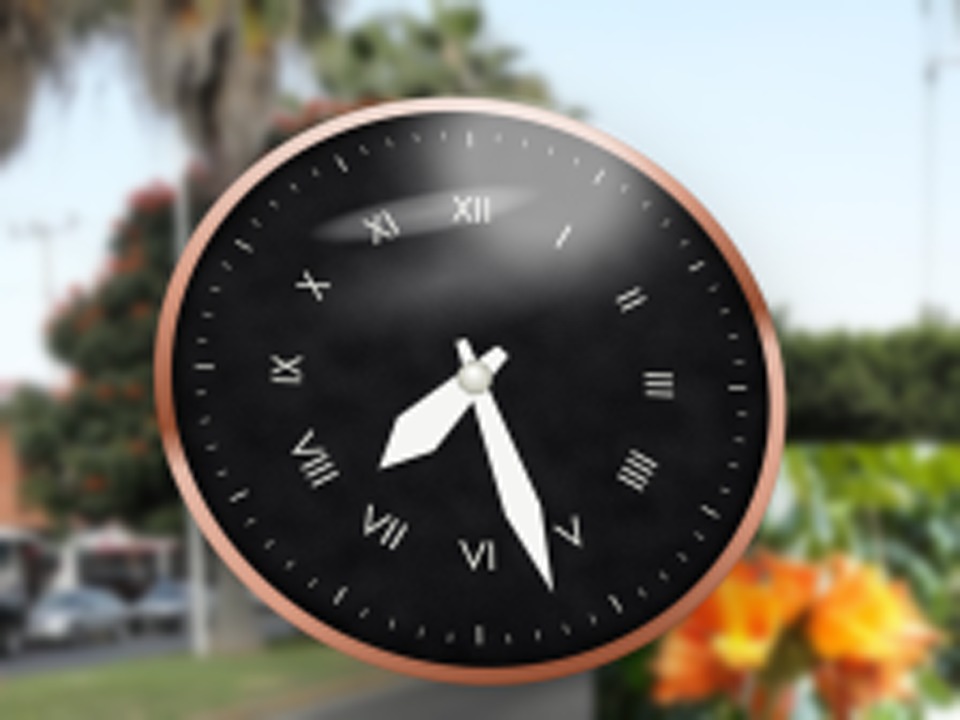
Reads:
{"hour": 7, "minute": 27}
